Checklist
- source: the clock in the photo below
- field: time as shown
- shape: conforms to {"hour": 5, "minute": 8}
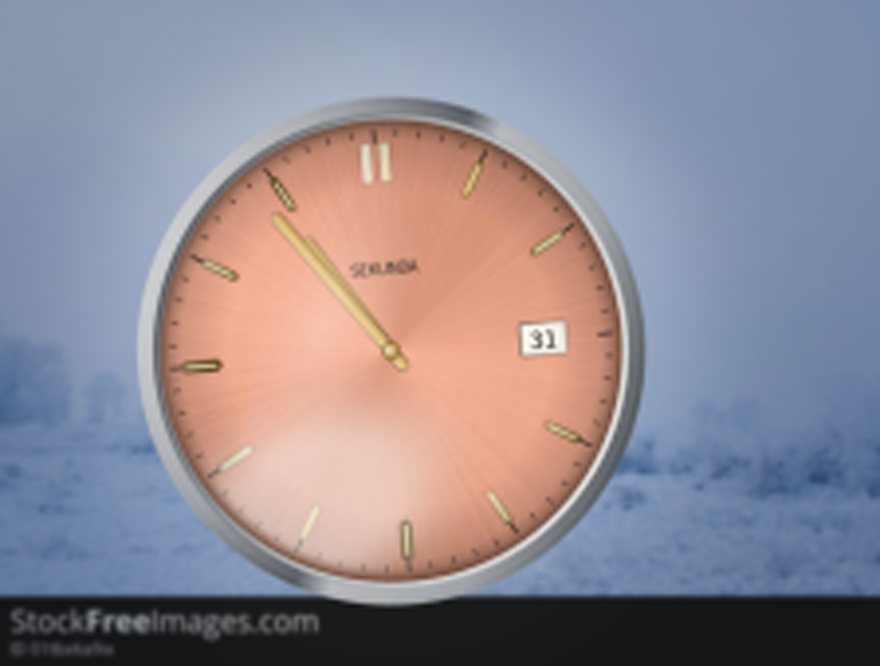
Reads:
{"hour": 10, "minute": 54}
